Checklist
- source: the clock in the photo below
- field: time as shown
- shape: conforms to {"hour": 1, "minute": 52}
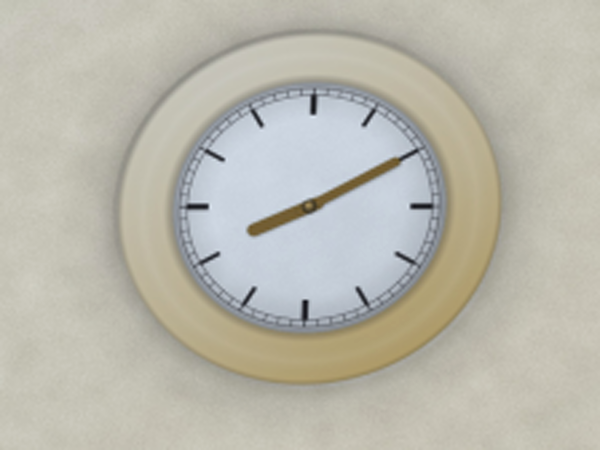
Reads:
{"hour": 8, "minute": 10}
